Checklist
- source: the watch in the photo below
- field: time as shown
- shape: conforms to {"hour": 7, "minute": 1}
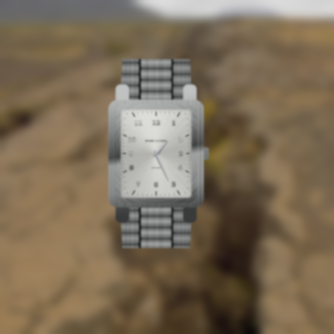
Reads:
{"hour": 1, "minute": 26}
